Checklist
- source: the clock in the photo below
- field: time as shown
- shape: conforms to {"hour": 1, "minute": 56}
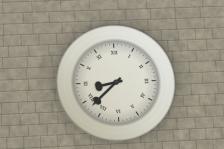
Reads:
{"hour": 8, "minute": 38}
